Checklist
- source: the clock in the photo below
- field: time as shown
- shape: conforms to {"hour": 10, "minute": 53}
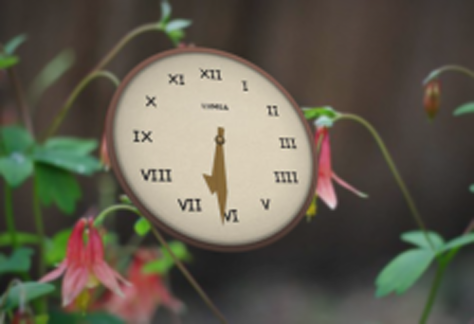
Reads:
{"hour": 6, "minute": 31}
